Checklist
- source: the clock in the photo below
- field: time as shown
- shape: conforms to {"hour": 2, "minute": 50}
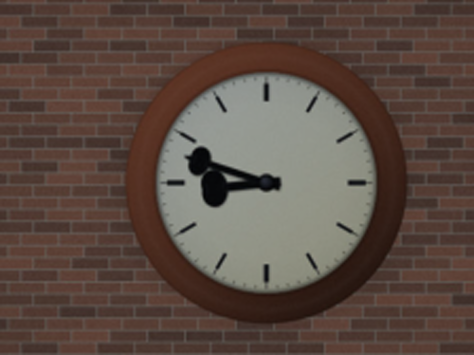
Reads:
{"hour": 8, "minute": 48}
